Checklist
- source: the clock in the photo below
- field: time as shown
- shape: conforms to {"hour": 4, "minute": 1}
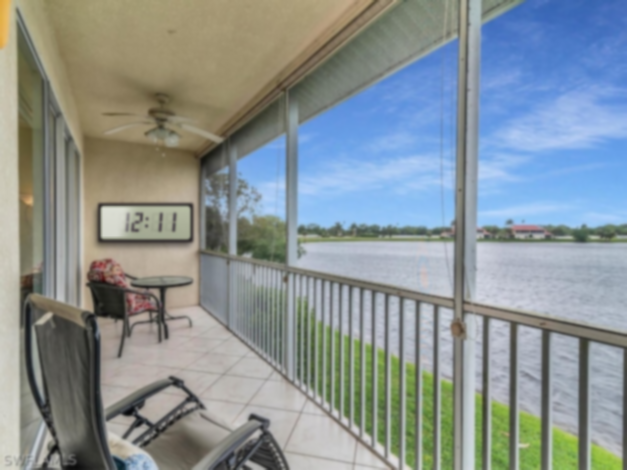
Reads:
{"hour": 12, "minute": 11}
